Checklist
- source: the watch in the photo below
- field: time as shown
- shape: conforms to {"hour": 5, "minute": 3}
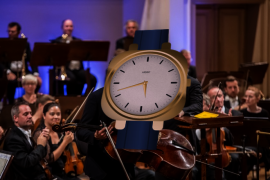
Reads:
{"hour": 5, "minute": 42}
